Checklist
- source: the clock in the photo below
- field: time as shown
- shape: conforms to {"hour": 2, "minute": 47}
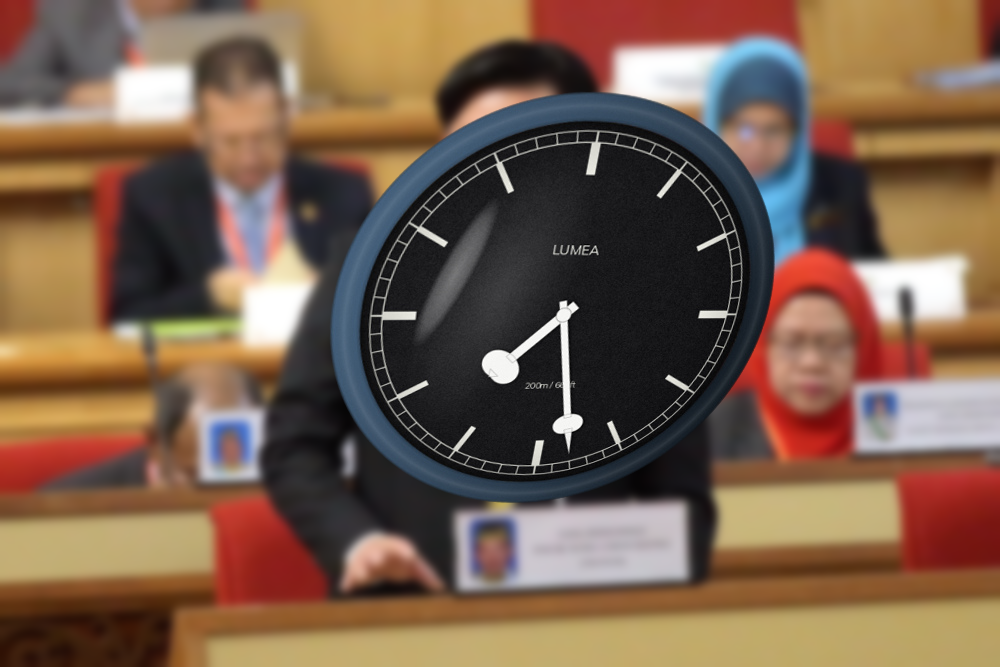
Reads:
{"hour": 7, "minute": 28}
